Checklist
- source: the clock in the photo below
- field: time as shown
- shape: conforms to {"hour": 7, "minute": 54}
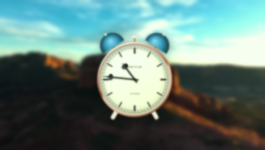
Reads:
{"hour": 10, "minute": 46}
